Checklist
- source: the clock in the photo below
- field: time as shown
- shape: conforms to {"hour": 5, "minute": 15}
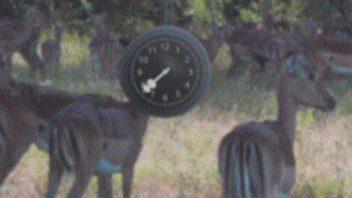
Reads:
{"hour": 7, "minute": 38}
